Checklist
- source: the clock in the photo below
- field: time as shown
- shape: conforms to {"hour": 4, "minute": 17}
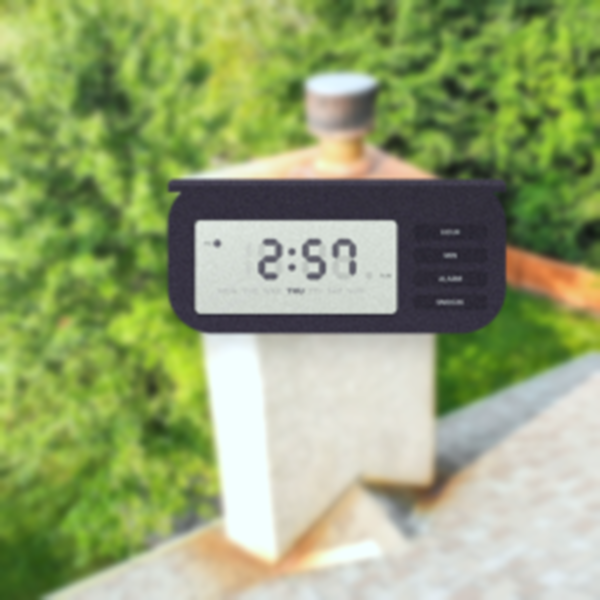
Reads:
{"hour": 2, "minute": 57}
